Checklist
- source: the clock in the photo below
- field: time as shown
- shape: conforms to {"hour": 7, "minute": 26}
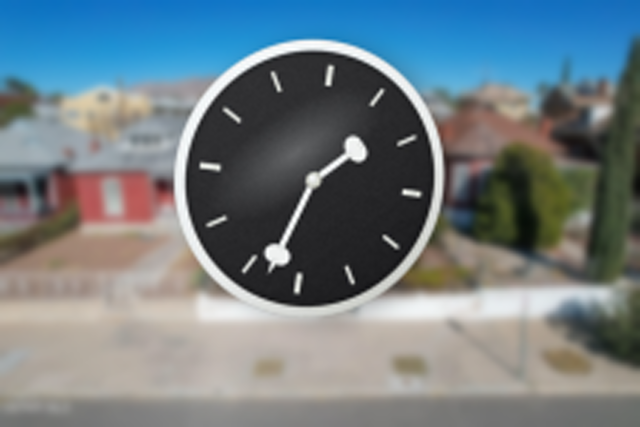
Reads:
{"hour": 1, "minute": 33}
